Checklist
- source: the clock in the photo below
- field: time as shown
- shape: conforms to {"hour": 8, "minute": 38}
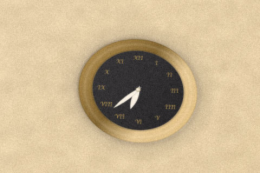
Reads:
{"hour": 6, "minute": 38}
